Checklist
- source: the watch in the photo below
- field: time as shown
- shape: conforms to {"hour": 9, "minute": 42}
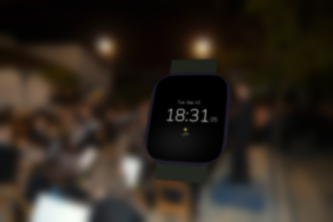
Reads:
{"hour": 18, "minute": 31}
